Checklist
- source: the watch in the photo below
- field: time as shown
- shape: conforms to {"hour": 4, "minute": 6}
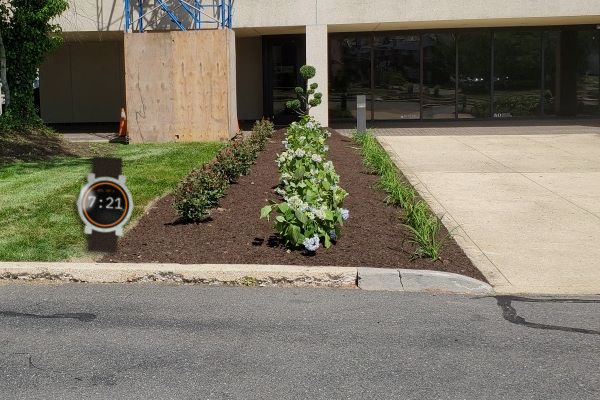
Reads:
{"hour": 7, "minute": 21}
